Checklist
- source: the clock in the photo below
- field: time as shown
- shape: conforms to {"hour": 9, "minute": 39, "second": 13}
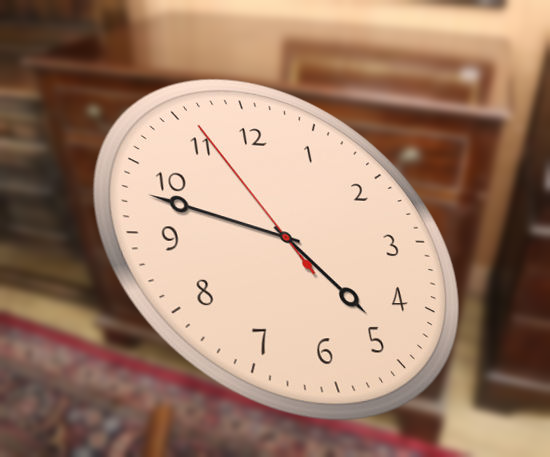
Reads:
{"hour": 4, "minute": 47, "second": 56}
